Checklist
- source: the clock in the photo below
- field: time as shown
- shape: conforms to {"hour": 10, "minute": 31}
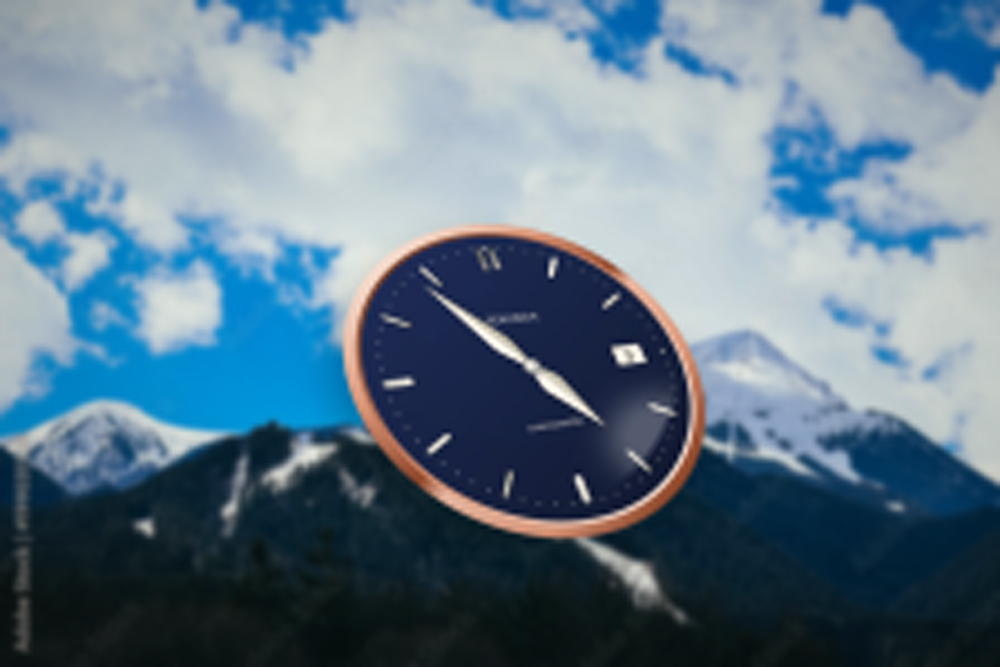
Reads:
{"hour": 4, "minute": 54}
